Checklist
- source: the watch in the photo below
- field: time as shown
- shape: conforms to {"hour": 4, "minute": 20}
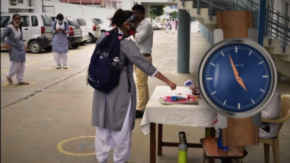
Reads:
{"hour": 4, "minute": 57}
